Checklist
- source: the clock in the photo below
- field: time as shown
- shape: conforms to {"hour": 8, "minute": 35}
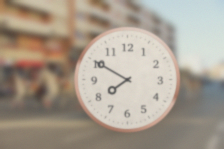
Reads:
{"hour": 7, "minute": 50}
